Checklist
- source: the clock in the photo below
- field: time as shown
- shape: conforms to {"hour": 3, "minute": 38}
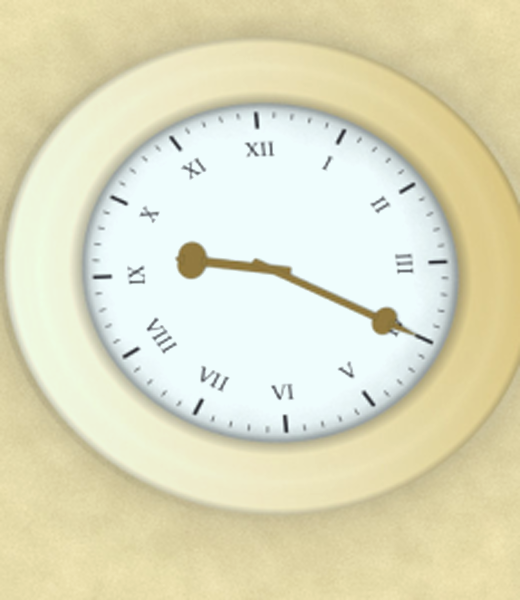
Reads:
{"hour": 9, "minute": 20}
